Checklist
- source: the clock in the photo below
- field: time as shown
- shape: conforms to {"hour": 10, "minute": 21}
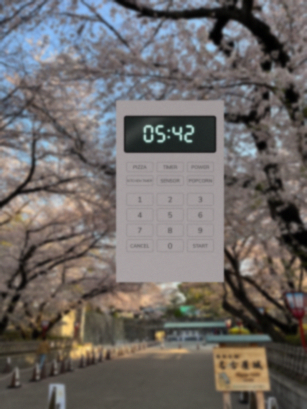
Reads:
{"hour": 5, "minute": 42}
